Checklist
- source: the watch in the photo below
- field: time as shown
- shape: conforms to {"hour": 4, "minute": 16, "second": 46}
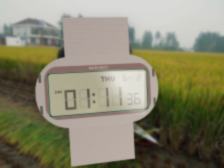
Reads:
{"hour": 1, "minute": 11, "second": 36}
